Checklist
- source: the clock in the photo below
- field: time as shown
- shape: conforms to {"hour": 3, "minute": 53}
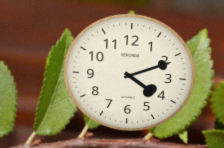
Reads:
{"hour": 4, "minute": 11}
